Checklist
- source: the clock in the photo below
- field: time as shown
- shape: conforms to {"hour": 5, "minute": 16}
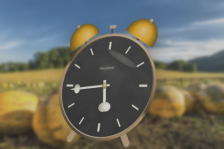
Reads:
{"hour": 5, "minute": 44}
